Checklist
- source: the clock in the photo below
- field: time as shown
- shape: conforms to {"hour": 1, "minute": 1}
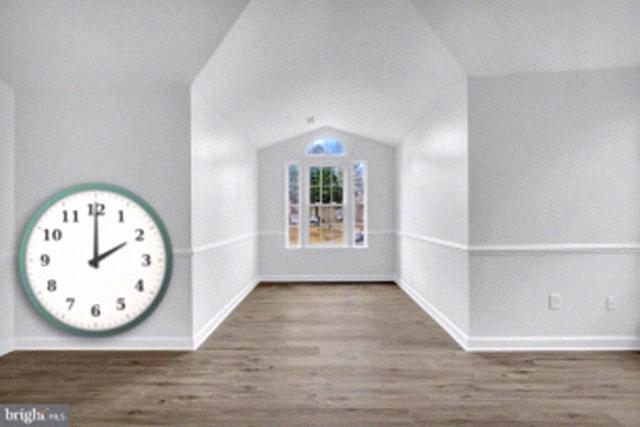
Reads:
{"hour": 2, "minute": 0}
